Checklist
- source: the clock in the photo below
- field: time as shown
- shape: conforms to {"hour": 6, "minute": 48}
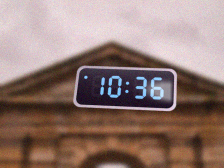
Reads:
{"hour": 10, "minute": 36}
